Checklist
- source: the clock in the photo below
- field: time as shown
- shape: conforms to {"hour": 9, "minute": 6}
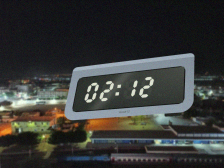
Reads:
{"hour": 2, "minute": 12}
